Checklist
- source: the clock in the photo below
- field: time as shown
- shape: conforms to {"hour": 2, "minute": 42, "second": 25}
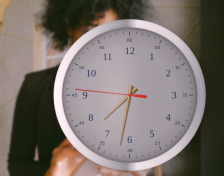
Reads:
{"hour": 7, "minute": 31, "second": 46}
